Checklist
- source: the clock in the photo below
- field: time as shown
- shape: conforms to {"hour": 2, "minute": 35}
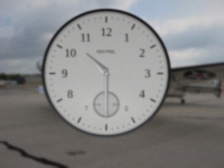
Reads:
{"hour": 10, "minute": 30}
